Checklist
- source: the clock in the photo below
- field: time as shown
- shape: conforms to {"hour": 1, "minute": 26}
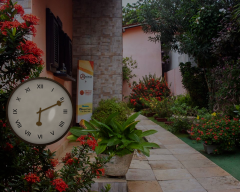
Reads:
{"hour": 6, "minute": 11}
